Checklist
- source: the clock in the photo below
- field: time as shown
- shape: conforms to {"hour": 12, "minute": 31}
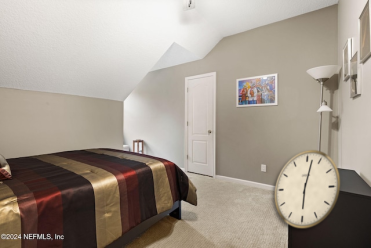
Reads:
{"hour": 6, "minute": 2}
